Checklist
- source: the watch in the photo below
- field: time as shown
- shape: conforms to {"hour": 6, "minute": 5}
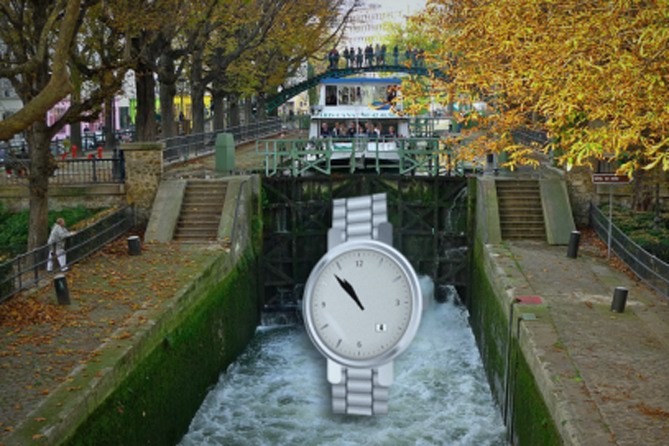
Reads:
{"hour": 10, "minute": 53}
